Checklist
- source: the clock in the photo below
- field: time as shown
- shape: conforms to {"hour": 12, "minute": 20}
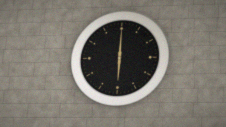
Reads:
{"hour": 6, "minute": 0}
